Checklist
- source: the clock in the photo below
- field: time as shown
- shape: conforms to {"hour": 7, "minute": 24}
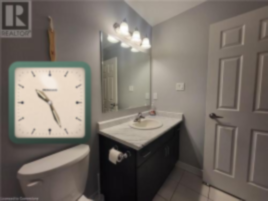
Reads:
{"hour": 10, "minute": 26}
